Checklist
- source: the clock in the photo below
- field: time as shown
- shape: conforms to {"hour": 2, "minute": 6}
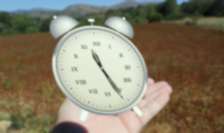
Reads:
{"hour": 11, "minute": 26}
